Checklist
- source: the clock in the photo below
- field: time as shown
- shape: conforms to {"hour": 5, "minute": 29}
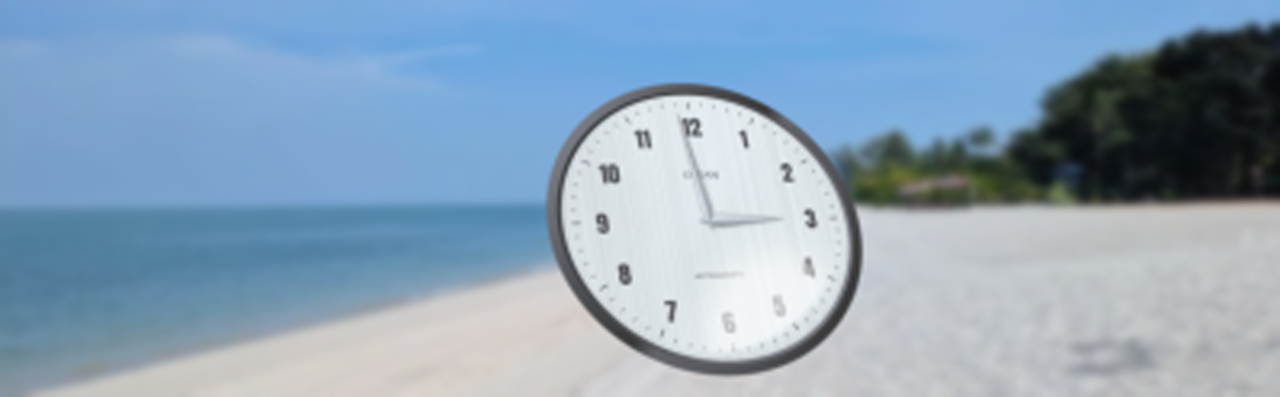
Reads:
{"hour": 2, "minute": 59}
